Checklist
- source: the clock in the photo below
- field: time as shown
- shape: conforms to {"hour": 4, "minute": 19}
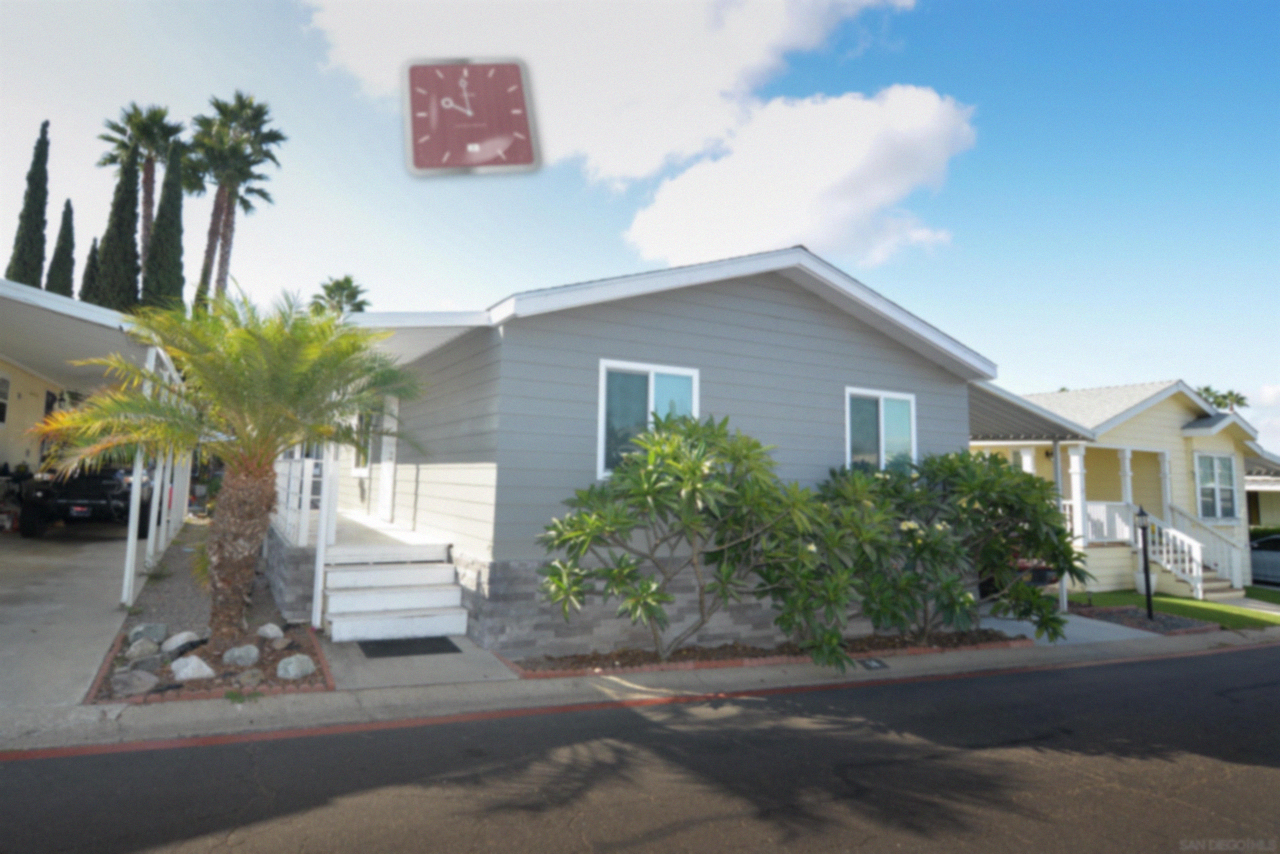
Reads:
{"hour": 9, "minute": 59}
